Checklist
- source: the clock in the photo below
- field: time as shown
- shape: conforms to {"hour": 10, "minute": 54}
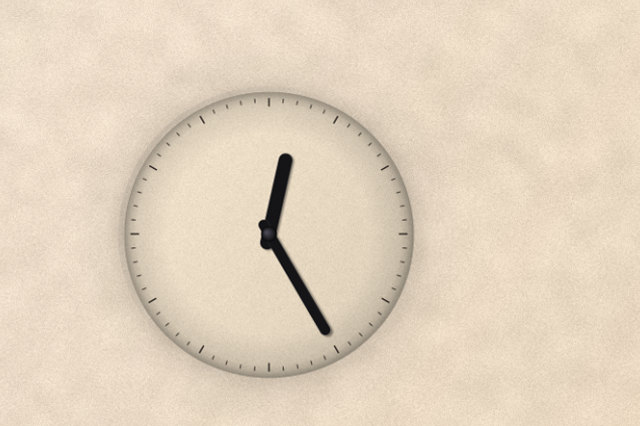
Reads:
{"hour": 12, "minute": 25}
